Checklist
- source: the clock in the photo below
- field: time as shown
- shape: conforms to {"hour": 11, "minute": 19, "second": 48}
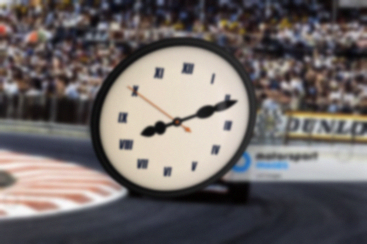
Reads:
{"hour": 8, "minute": 10, "second": 50}
